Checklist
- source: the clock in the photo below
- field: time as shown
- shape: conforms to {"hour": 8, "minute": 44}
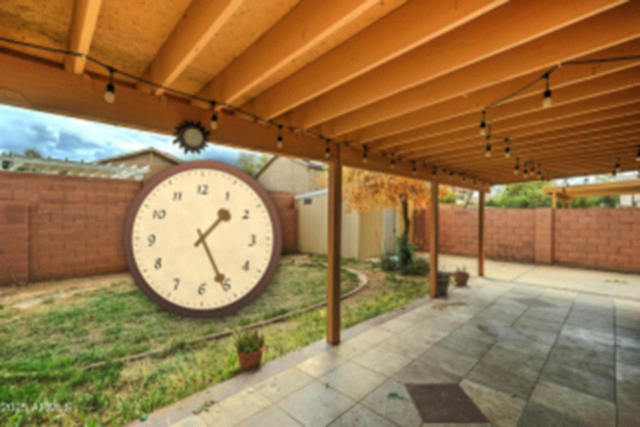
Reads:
{"hour": 1, "minute": 26}
